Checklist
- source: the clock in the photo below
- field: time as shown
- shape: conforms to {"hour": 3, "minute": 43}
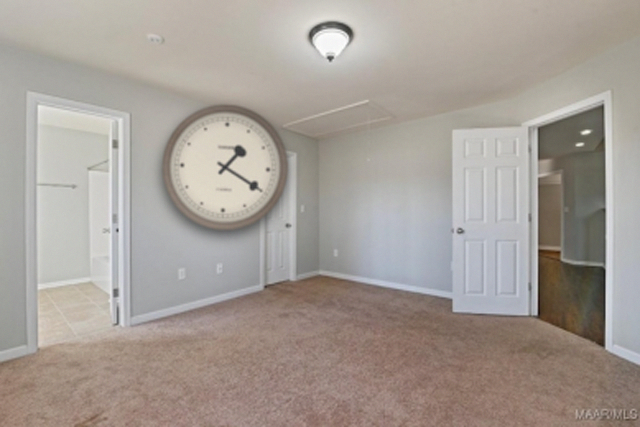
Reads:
{"hour": 1, "minute": 20}
